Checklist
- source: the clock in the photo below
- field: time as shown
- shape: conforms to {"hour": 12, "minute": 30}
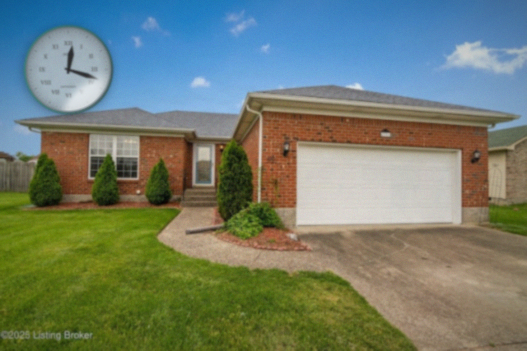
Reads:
{"hour": 12, "minute": 18}
